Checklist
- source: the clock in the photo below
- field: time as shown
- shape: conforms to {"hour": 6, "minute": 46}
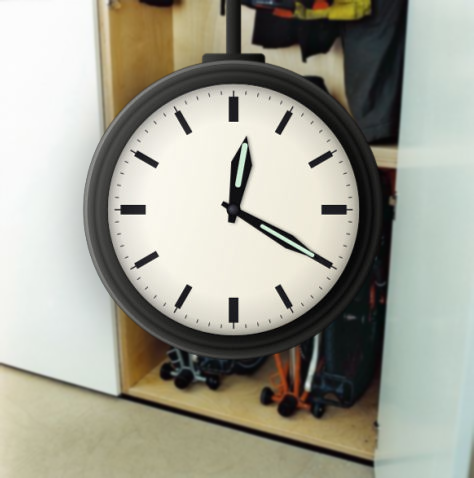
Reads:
{"hour": 12, "minute": 20}
